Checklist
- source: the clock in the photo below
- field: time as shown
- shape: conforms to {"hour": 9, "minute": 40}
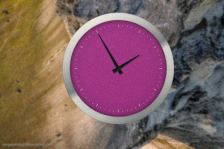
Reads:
{"hour": 1, "minute": 55}
